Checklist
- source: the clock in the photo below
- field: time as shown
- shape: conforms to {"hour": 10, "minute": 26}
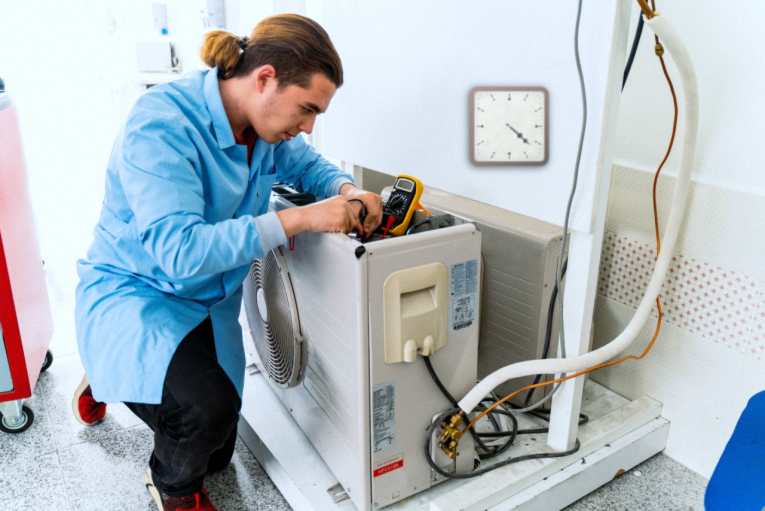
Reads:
{"hour": 4, "minute": 22}
